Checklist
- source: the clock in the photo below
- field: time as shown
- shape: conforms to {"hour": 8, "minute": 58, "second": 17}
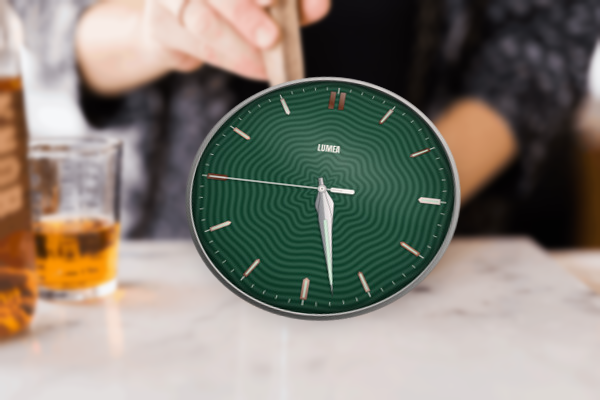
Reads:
{"hour": 5, "minute": 27, "second": 45}
